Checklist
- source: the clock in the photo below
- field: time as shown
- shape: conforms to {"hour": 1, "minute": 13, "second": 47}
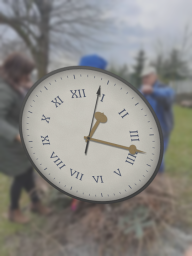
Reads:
{"hour": 1, "minute": 18, "second": 4}
